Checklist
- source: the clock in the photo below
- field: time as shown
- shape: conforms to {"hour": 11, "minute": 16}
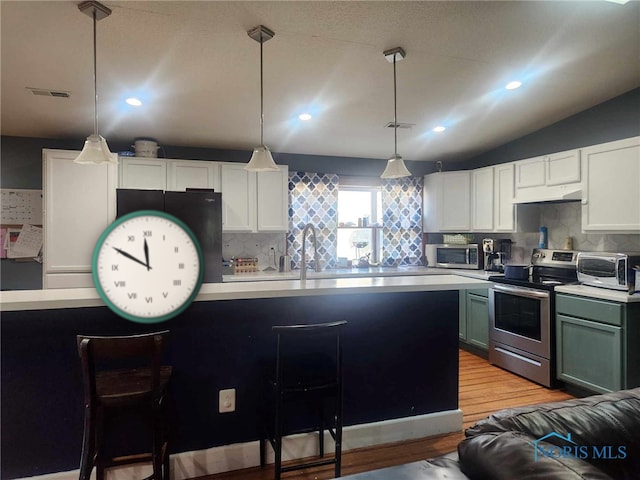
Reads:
{"hour": 11, "minute": 50}
